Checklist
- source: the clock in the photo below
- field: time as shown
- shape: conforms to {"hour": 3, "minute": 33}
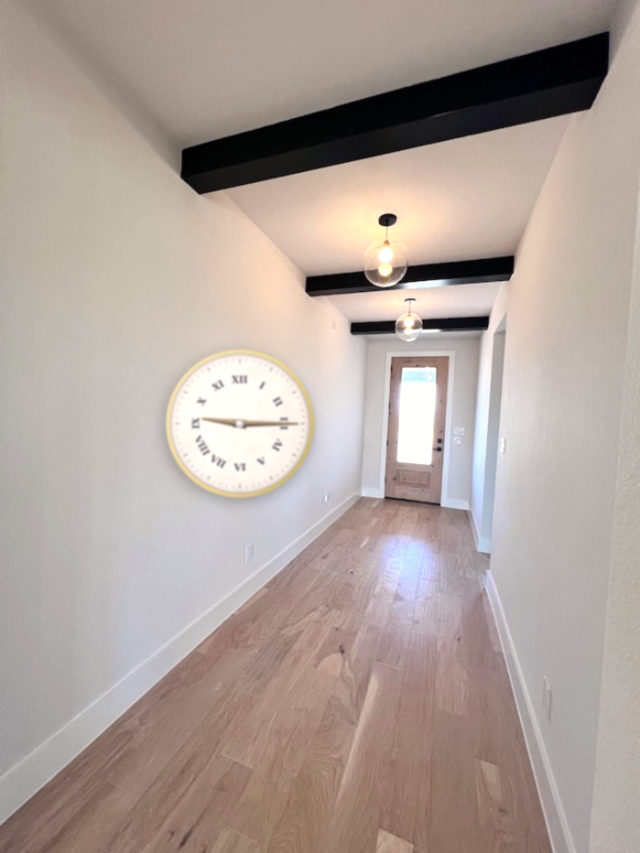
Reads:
{"hour": 9, "minute": 15}
